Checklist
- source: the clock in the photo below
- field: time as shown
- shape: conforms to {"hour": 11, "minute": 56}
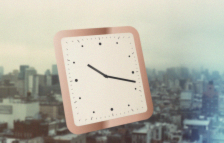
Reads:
{"hour": 10, "minute": 18}
